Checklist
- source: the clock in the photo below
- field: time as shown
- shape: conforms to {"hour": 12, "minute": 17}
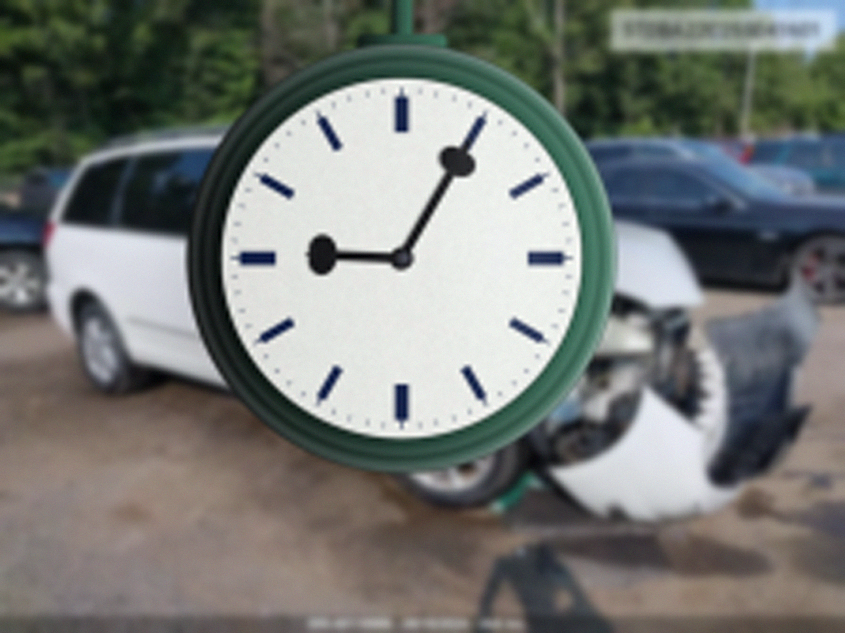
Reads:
{"hour": 9, "minute": 5}
